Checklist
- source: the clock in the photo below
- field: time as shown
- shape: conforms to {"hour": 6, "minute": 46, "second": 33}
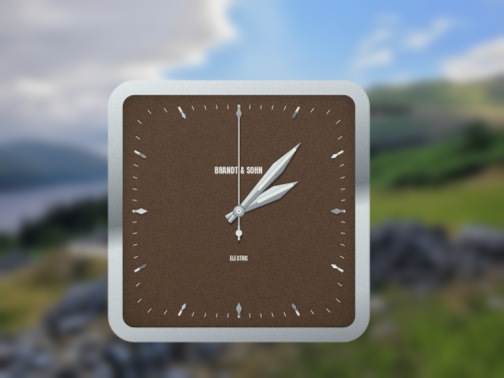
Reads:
{"hour": 2, "minute": 7, "second": 0}
